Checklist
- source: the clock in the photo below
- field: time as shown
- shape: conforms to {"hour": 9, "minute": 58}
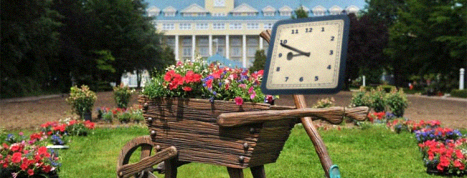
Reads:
{"hour": 8, "minute": 49}
